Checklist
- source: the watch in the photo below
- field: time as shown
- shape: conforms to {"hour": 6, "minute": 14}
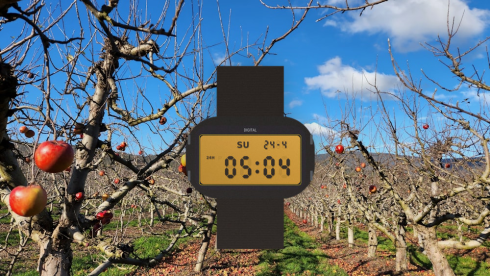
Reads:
{"hour": 5, "minute": 4}
